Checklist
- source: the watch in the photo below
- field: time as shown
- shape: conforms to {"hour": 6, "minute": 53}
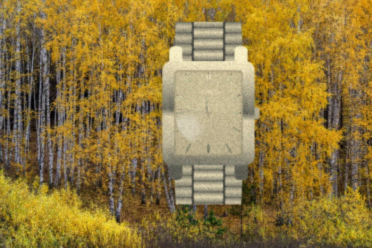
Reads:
{"hour": 11, "minute": 46}
